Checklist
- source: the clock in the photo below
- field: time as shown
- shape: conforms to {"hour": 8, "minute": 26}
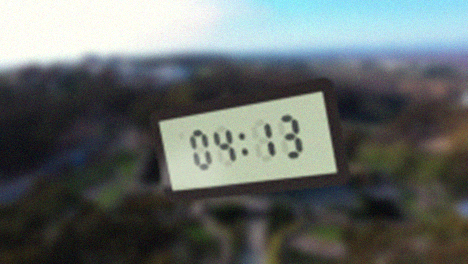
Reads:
{"hour": 4, "minute": 13}
